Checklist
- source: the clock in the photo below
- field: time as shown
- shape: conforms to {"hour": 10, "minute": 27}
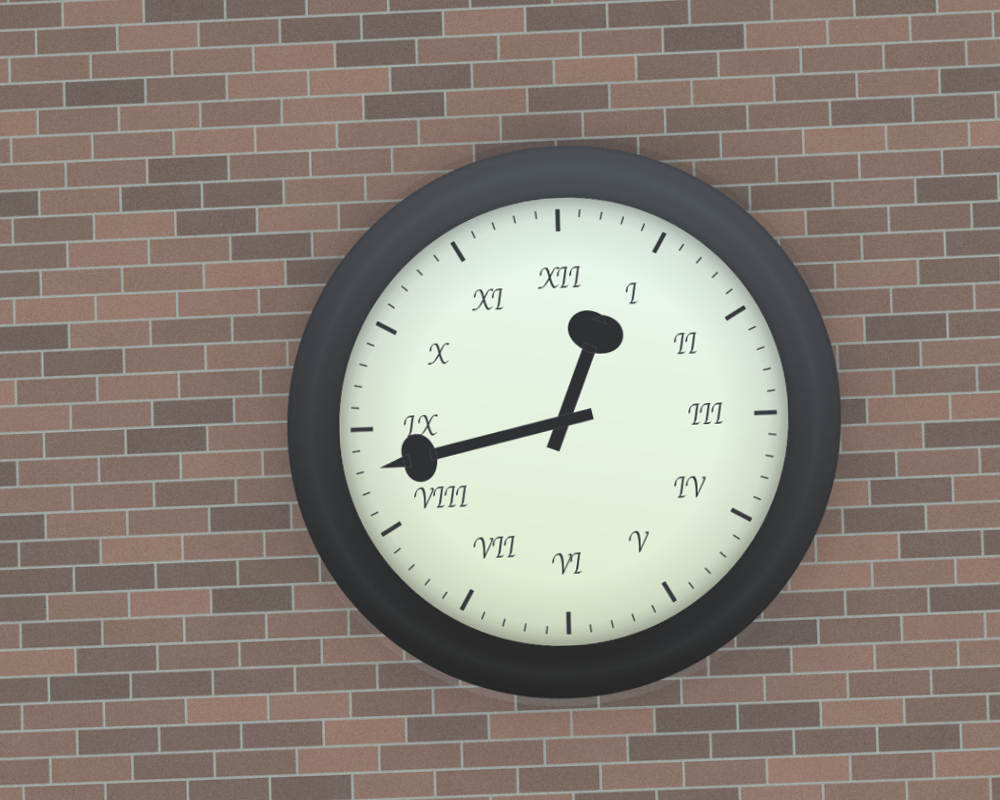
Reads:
{"hour": 12, "minute": 43}
